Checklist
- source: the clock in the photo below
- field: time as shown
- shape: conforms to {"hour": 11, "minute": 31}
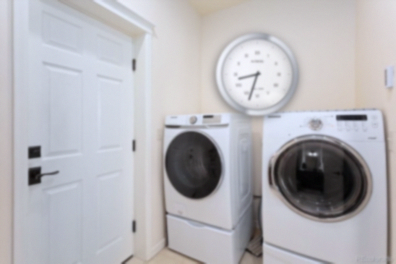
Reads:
{"hour": 8, "minute": 33}
